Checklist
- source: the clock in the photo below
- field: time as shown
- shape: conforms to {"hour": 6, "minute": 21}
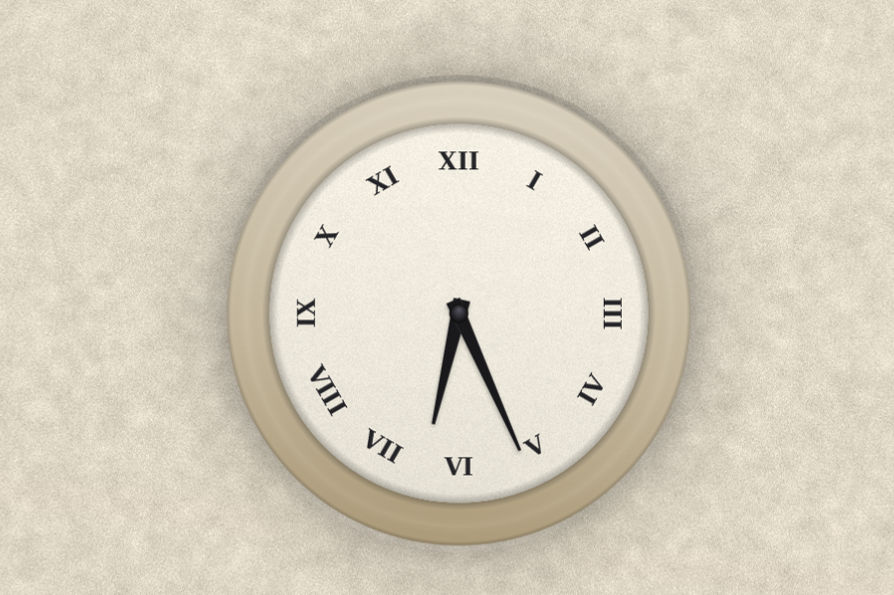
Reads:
{"hour": 6, "minute": 26}
